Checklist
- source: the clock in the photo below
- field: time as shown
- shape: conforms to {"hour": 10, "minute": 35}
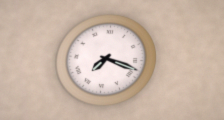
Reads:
{"hour": 7, "minute": 18}
